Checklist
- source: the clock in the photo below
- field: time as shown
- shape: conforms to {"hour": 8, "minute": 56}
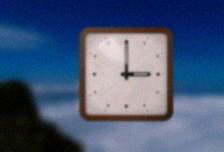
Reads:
{"hour": 3, "minute": 0}
